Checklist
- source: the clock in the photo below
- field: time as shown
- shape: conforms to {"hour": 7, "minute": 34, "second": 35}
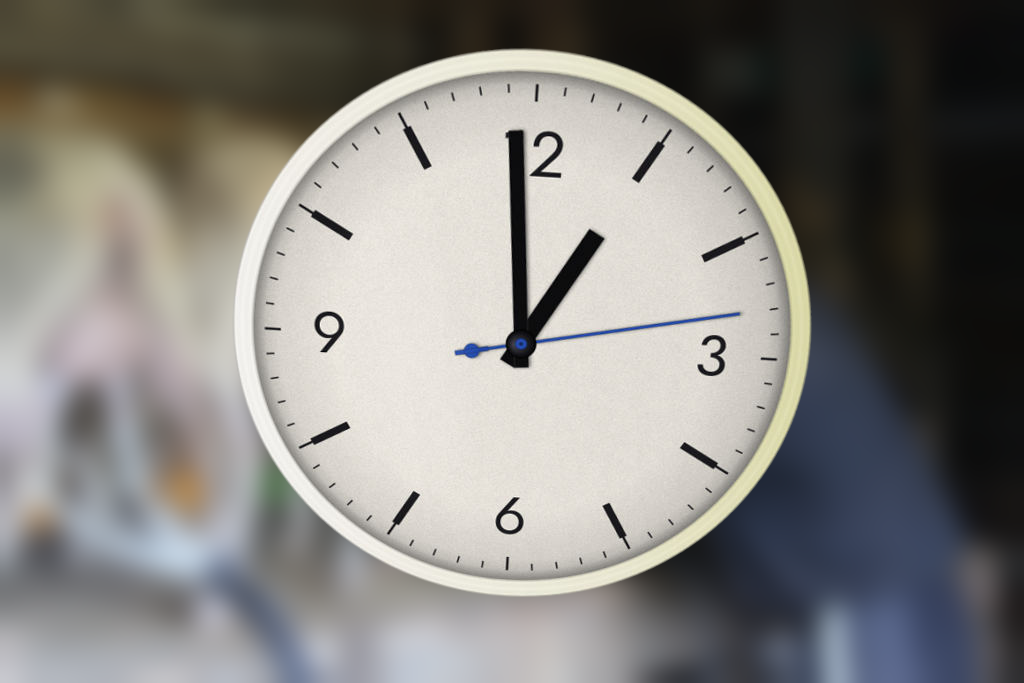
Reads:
{"hour": 12, "minute": 59, "second": 13}
